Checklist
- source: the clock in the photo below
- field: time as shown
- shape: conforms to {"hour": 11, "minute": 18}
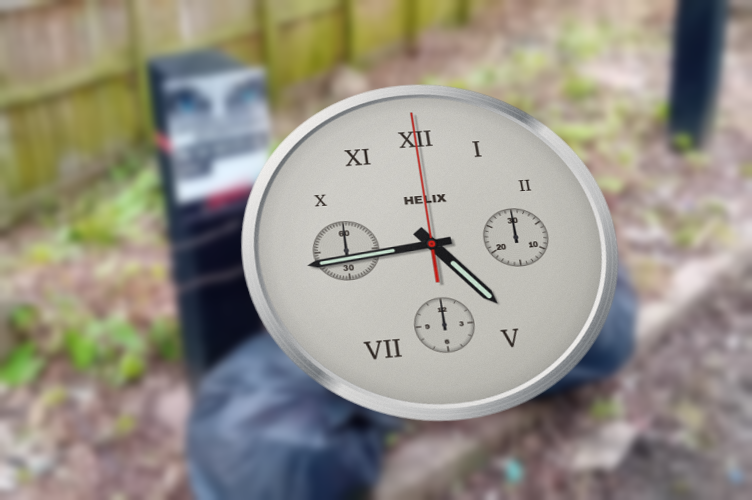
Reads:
{"hour": 4, "minute": 44}
